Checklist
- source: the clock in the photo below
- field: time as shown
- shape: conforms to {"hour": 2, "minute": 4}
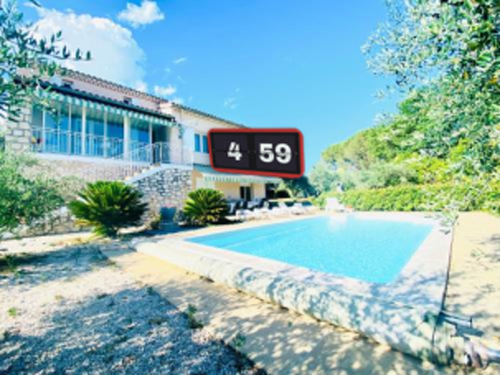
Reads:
{"hour": 4, "minute": 59}
